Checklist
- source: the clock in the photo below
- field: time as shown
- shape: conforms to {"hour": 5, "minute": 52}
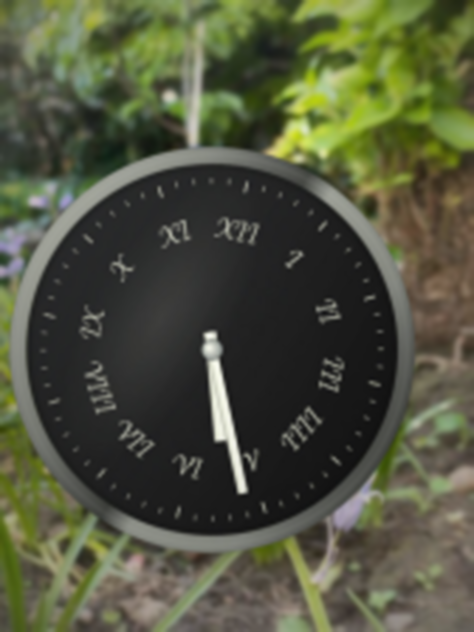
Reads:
{"hour": 5, "minute": 26}
